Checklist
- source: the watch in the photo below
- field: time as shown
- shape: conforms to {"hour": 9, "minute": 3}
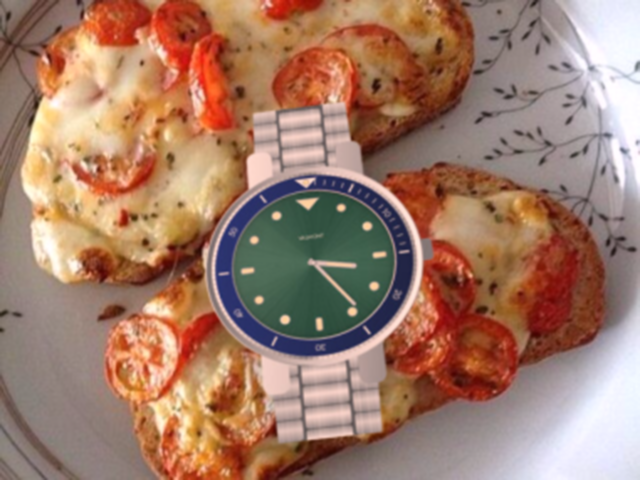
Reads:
{"hour": 3, "minute": 24}
